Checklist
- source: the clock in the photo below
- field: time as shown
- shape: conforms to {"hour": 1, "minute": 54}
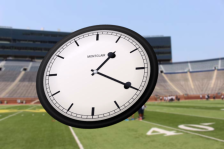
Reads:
{"hour": 1, "minute": 20}
